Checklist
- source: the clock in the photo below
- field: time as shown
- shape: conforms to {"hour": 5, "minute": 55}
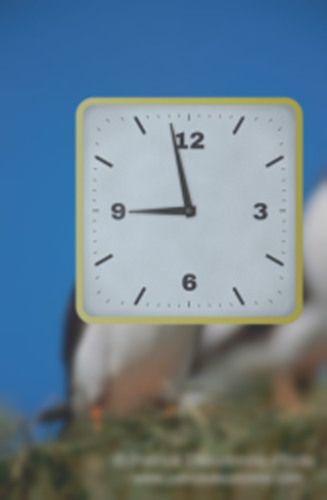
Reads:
{"hour": 8, "minute": 58}
